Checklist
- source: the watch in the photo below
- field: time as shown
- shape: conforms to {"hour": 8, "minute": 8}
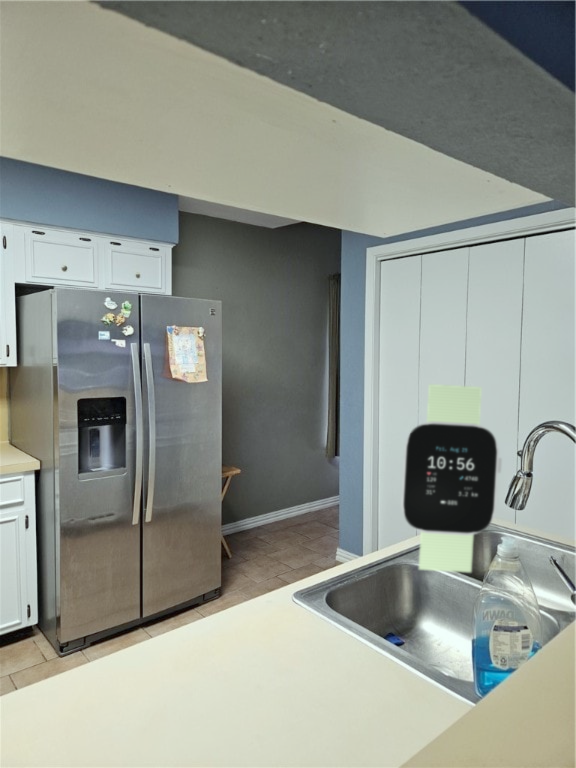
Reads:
{"hour": 10, "minute": 56}
